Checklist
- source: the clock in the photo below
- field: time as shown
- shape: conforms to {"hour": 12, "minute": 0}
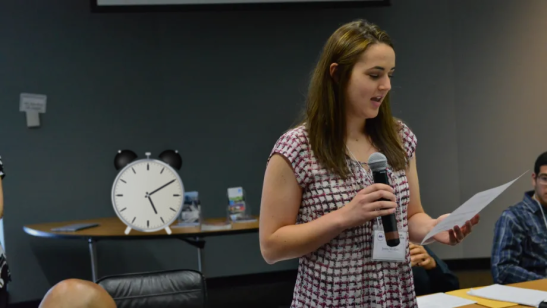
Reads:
{"hour": 5, "minute": 10}
